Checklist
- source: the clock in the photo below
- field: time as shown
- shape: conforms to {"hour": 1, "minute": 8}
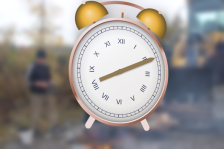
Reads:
{"hour": 8, "minute": 11}
